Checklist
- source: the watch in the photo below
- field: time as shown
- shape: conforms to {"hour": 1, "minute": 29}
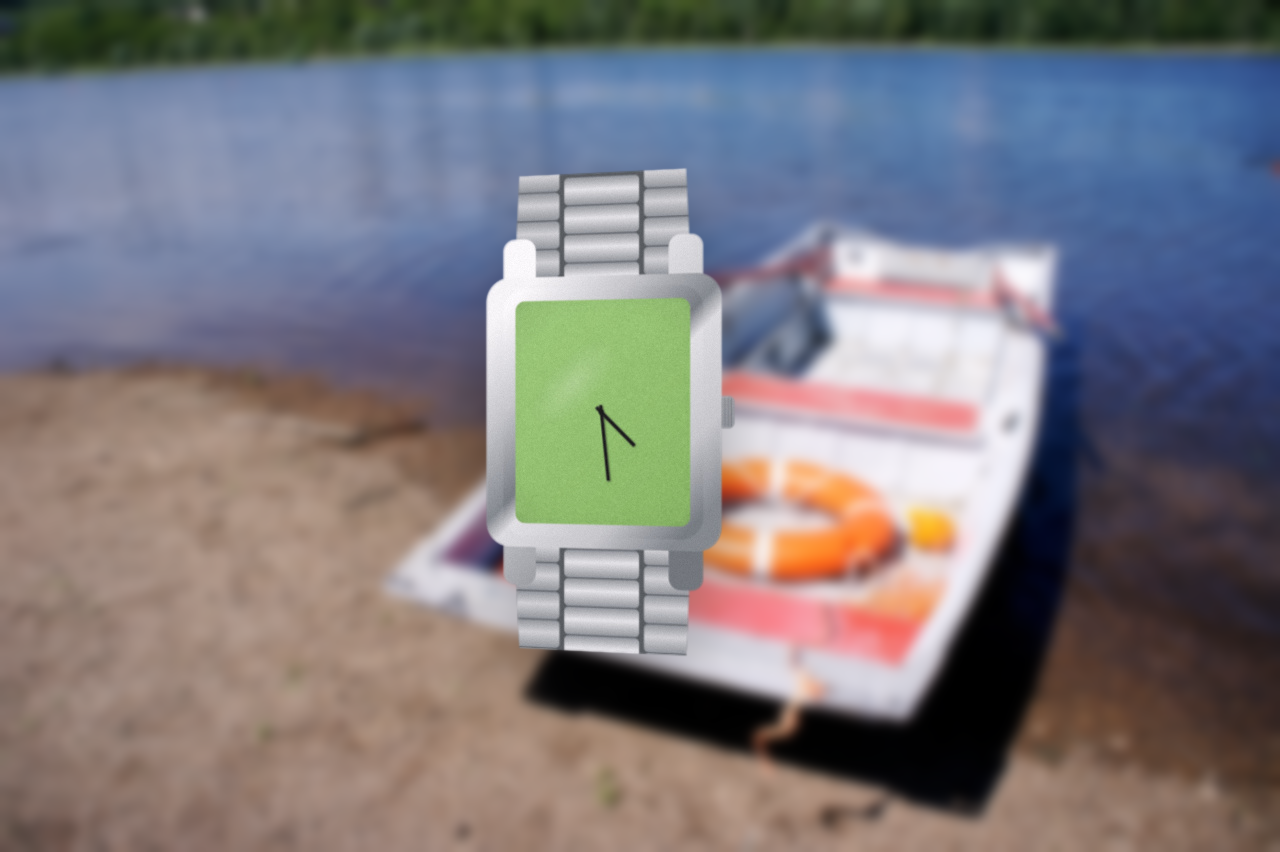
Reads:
{"hour": 4, "minute": 29}
